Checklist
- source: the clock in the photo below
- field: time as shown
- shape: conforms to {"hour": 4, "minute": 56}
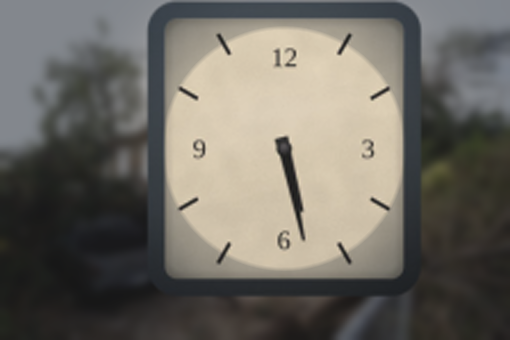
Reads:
{"hour": 5, "minute": 28}
